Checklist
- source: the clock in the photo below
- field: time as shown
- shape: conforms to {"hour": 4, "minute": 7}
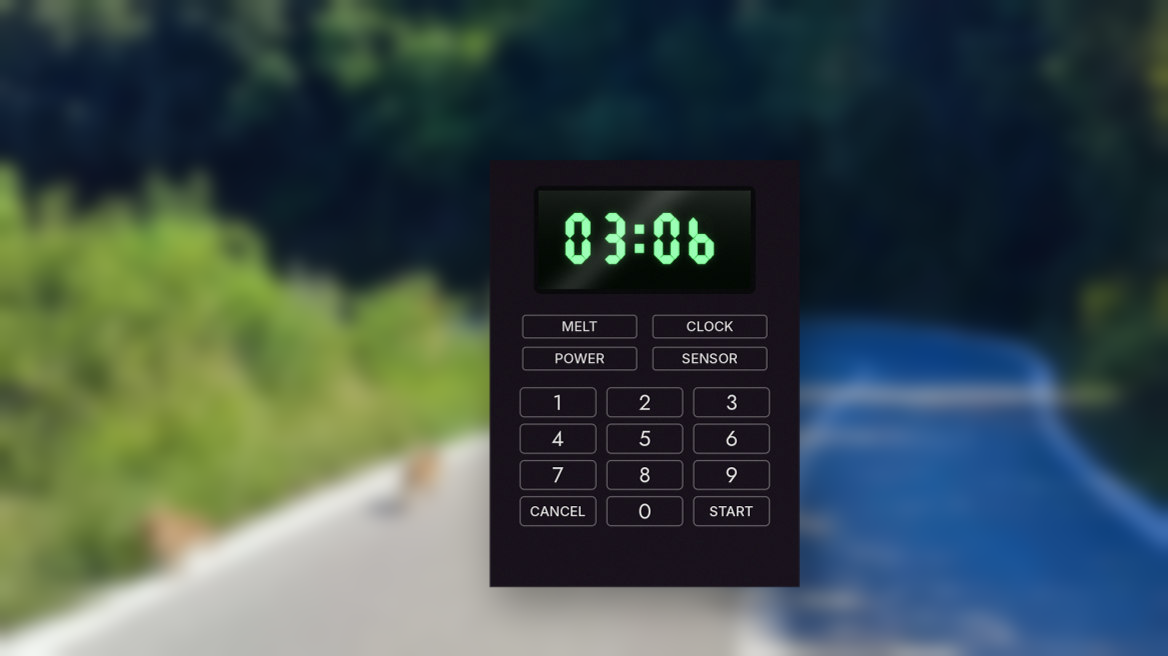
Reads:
{"hour": 3, "minute": 6}
